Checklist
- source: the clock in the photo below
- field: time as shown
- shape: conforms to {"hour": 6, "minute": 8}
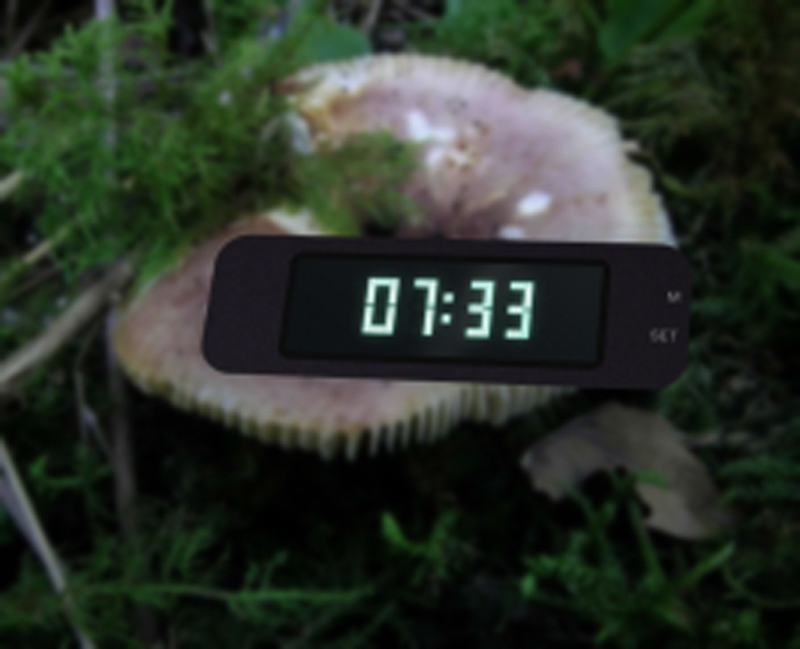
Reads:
{"hour": 7, "minute": 33}
